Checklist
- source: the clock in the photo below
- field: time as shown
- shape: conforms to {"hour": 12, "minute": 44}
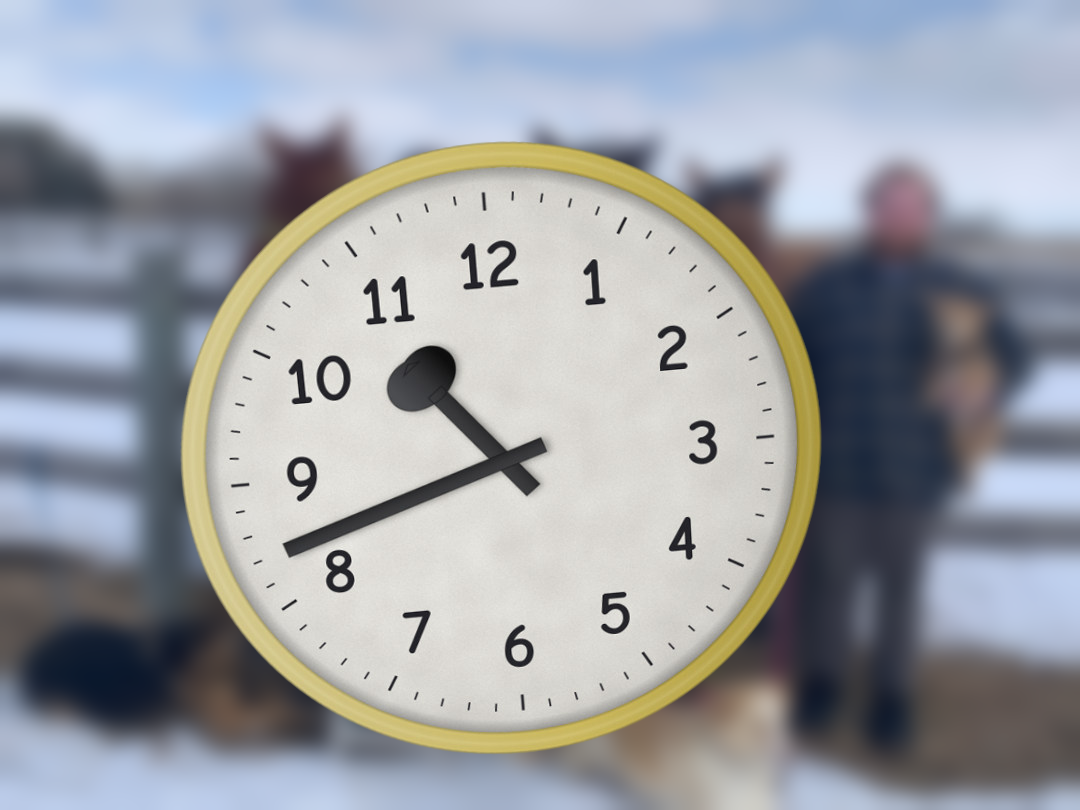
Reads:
{"hour": 10, "minute": 42}
